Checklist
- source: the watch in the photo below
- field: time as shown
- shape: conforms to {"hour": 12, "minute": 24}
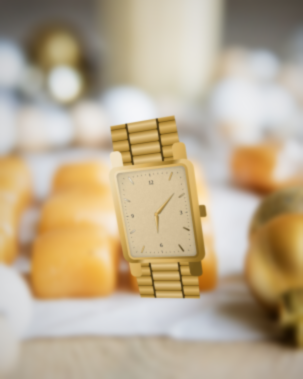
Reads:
{"hour": 6, "minute": 8}
